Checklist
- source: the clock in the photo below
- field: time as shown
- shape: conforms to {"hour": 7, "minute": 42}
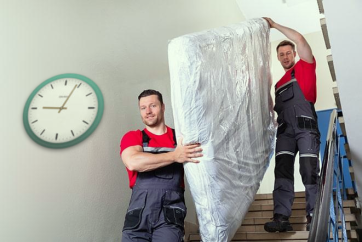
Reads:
{"hour": 9, "minute": 4}
